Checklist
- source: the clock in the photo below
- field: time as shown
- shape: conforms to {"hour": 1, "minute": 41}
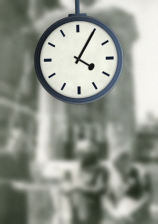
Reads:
{"hour": 4, "minute": 5}
